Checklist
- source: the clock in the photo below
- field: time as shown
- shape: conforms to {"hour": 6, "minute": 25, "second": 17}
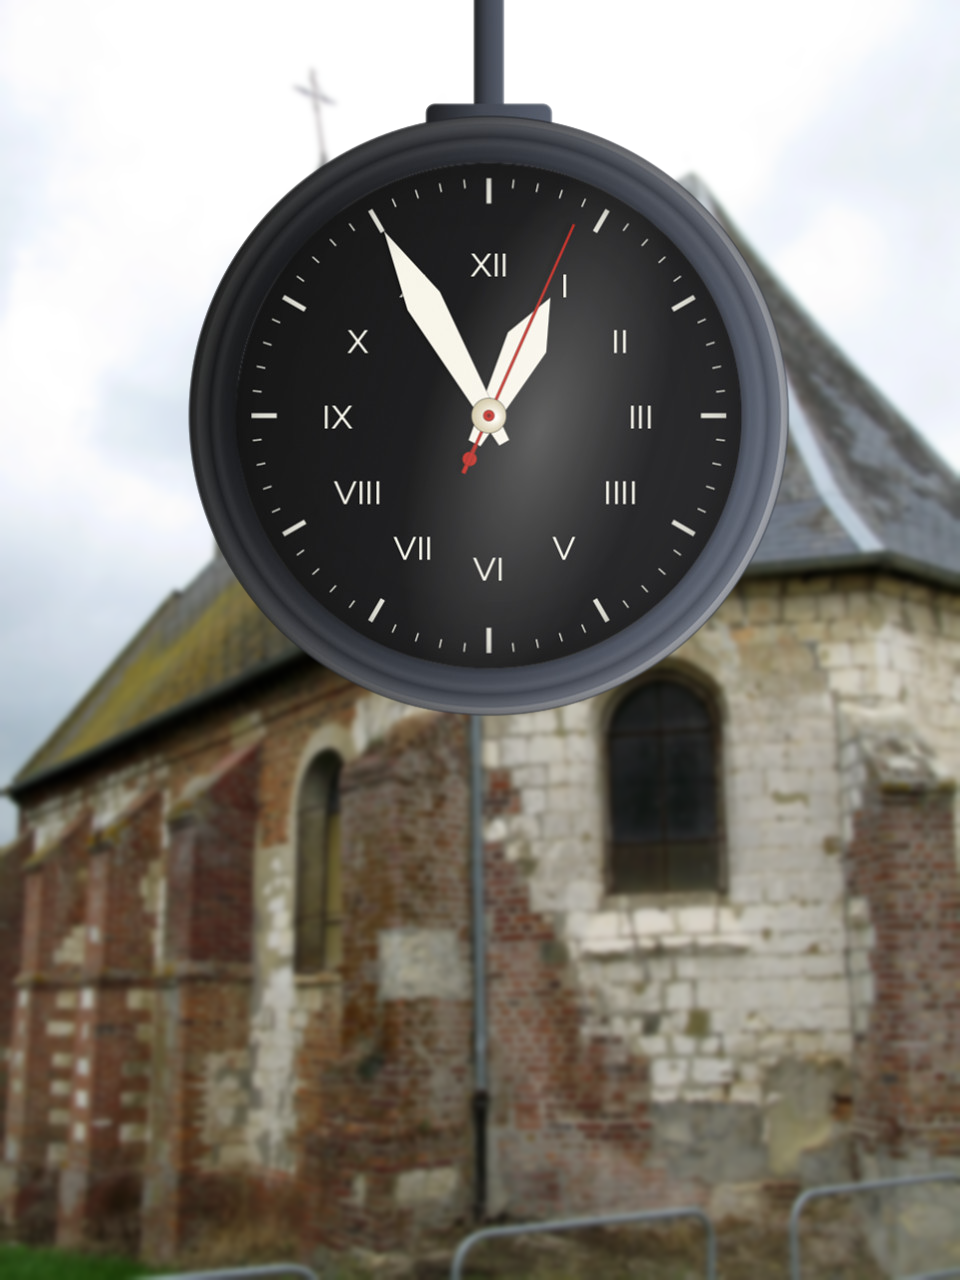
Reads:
{"hour": 12, "minute": 55, "second": 4}
